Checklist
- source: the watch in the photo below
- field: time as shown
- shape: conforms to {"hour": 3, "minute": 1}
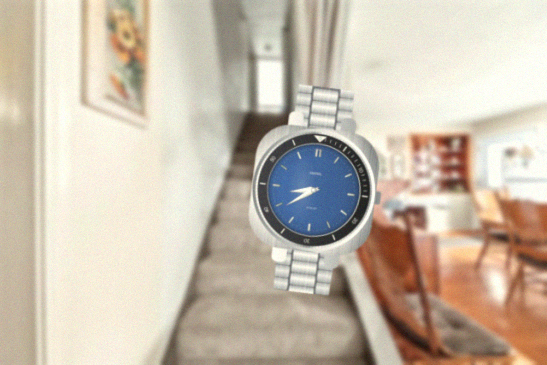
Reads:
{"hour": 8, "minute": 39}
